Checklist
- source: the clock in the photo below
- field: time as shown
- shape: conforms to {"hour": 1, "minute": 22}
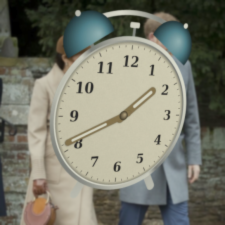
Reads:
{"hour": 1, "minute": 41}
